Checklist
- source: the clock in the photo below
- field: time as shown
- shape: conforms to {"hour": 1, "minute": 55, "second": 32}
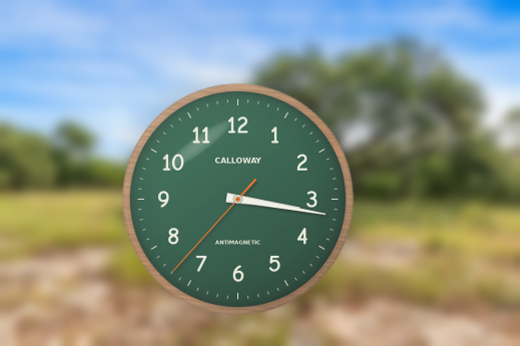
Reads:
{"hour": 3, "minute": 16, "second": 37}
